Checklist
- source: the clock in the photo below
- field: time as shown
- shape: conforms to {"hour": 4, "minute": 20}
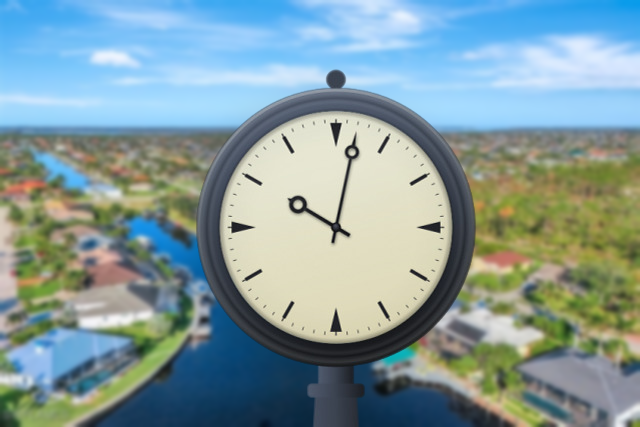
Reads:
{"hour": 10, "minute": 2}
